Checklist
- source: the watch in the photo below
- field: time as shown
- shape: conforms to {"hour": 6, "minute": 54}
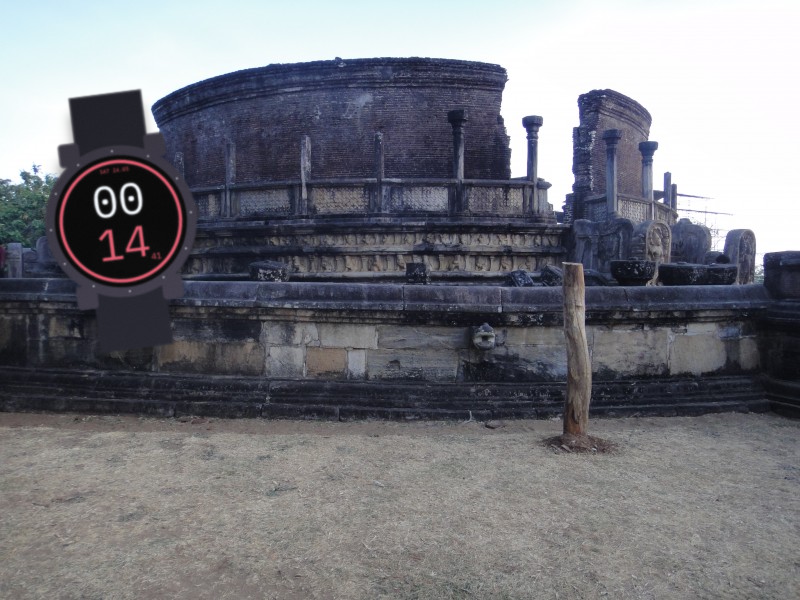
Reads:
{"hour": 0, "minute": 14}
